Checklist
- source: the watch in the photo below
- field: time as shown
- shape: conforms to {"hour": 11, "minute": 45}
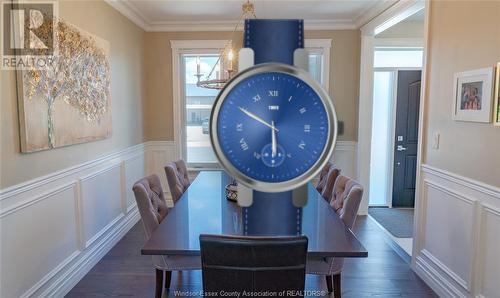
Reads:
{"hour": 5, "minute": 50}
